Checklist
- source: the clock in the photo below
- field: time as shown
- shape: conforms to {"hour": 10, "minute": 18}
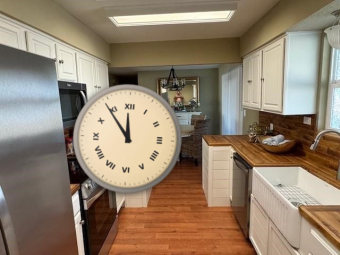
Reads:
{"hour": 11, "minute": 54}
